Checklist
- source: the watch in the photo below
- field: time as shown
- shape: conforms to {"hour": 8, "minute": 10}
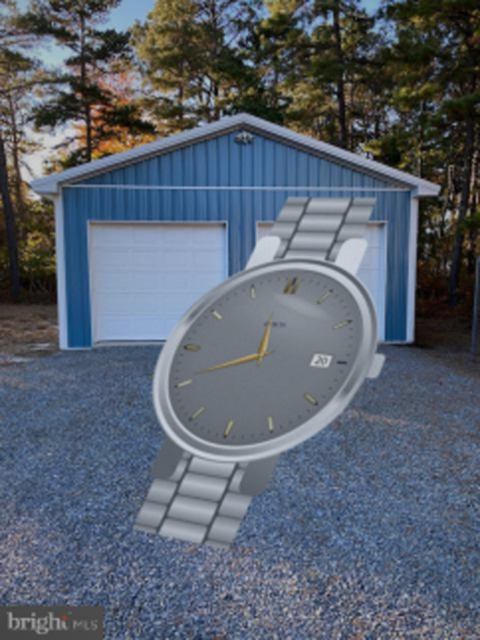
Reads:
{"hour": 11, "minute": 41}
